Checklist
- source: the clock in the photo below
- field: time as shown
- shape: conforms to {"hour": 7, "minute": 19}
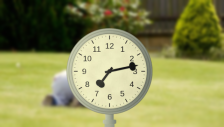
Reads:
{"hour": 7, "minute": 13}
